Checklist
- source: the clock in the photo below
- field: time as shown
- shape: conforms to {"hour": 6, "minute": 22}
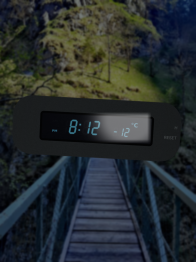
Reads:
{"hour": 8, "minute": 12}
